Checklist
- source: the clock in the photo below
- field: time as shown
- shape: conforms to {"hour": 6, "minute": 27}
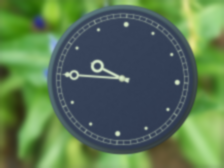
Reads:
{"hour": 9, "minute": 45}
